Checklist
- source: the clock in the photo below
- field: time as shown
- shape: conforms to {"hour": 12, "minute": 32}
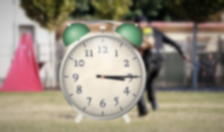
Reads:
{"hour": 3, "minute": 15}
